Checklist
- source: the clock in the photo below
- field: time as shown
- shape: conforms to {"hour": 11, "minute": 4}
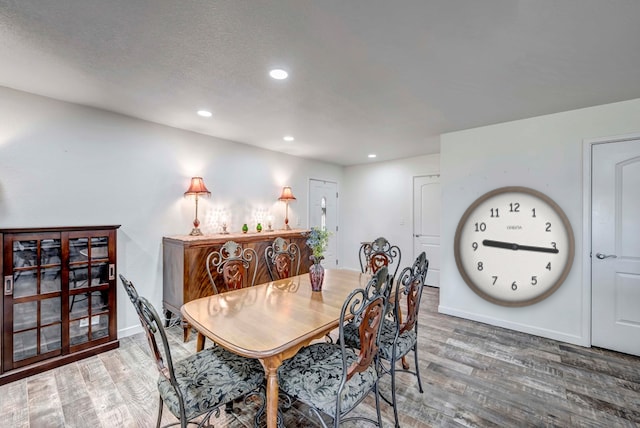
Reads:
{"hour": 9, "minute": 16}
